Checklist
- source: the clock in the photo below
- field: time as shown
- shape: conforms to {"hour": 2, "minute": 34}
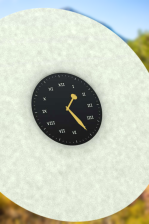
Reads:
{"hour": 1, "minute": 25}
